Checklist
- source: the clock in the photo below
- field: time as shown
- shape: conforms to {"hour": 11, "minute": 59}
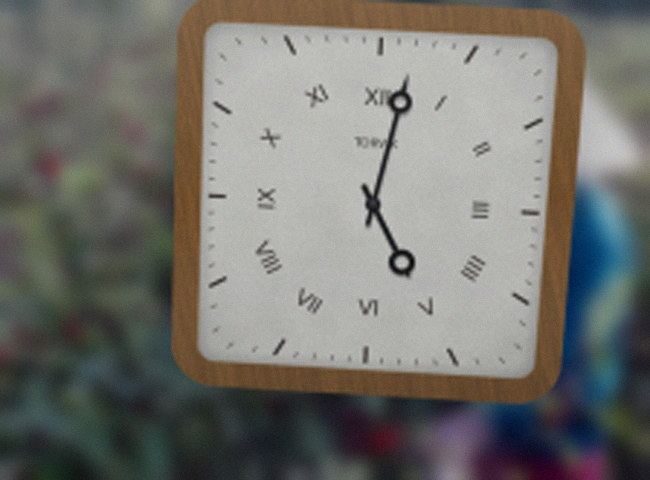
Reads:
{"hour": 5, "minute": 2}
